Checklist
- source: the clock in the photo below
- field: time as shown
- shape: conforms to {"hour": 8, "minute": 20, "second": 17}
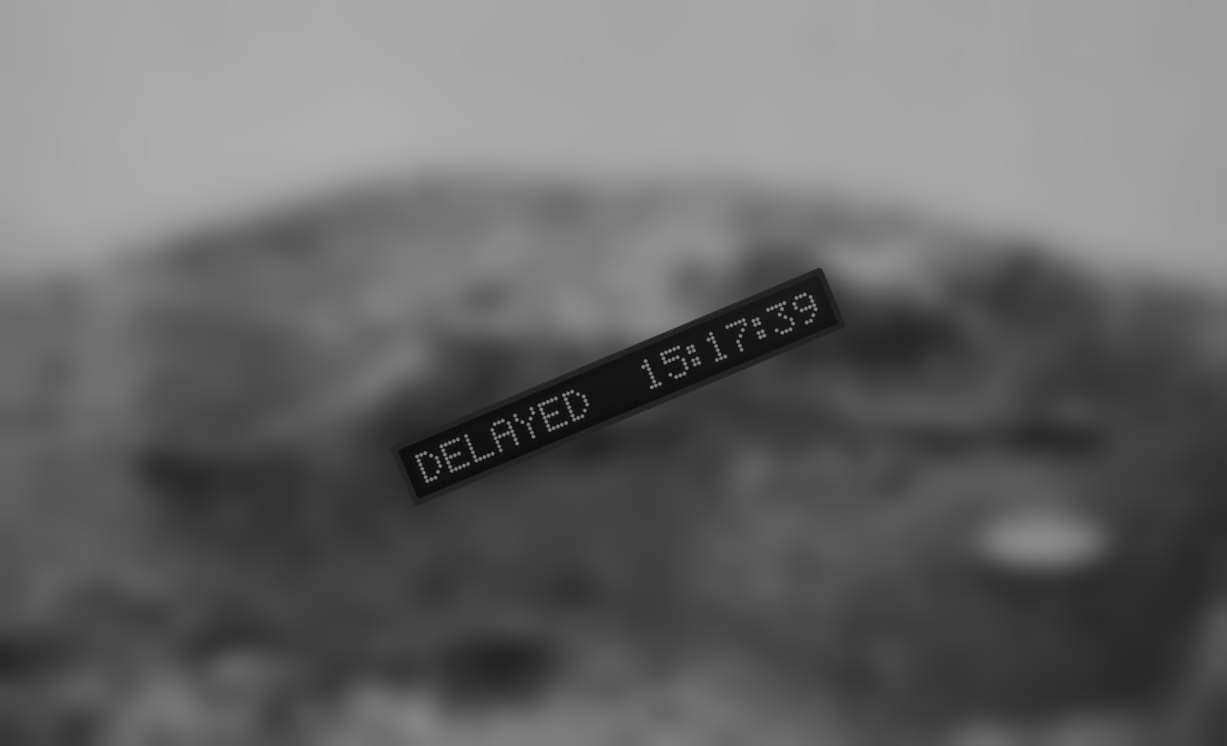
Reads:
{"hour": 15, "minute": 17, "second": 39}
